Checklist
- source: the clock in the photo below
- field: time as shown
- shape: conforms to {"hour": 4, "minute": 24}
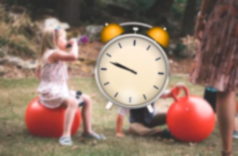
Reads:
{"hour": 9, "minute": 48}
